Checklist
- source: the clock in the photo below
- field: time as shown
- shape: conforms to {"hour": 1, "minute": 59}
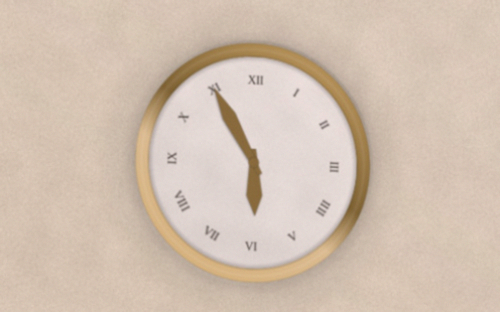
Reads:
{"hour": 5, "minute": 55}
